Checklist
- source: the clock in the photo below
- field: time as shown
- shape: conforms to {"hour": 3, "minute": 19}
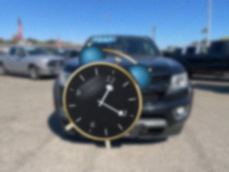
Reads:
{"hour": 12, "minute": 16}
